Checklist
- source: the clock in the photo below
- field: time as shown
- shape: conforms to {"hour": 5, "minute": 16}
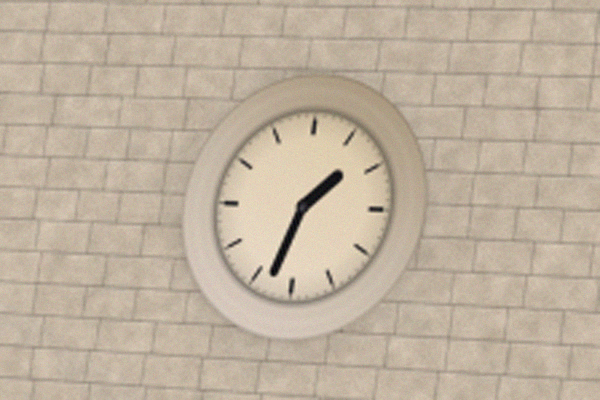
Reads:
{"hour": 1, "minute": 33}
